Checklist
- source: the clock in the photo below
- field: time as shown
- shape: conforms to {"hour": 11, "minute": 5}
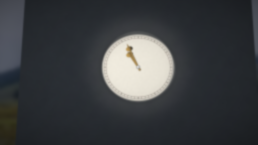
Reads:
{"hour": 10, "minute": 56}
